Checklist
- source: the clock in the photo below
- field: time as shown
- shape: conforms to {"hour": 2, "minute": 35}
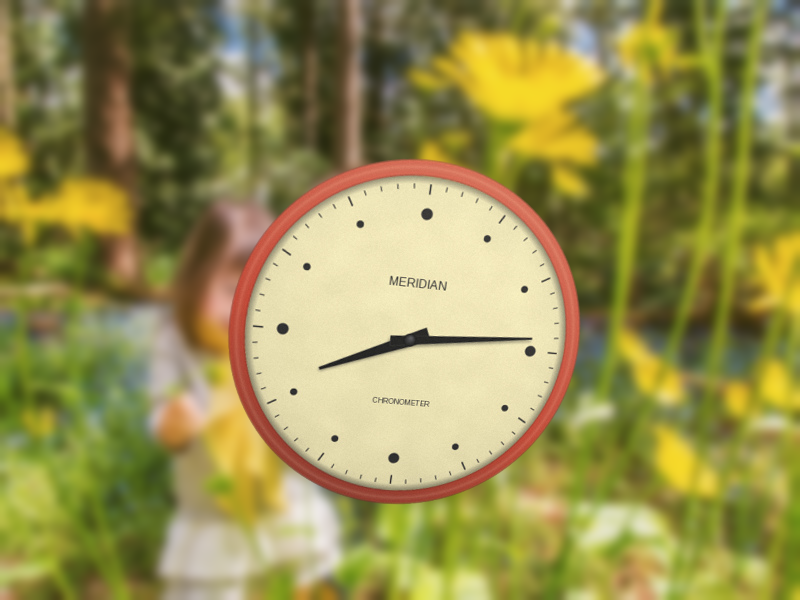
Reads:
{"hour": 8, "minute": 14}
